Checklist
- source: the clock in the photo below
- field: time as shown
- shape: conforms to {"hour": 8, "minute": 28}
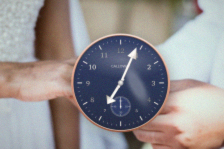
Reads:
{"hour": 7, "minute": 4}
